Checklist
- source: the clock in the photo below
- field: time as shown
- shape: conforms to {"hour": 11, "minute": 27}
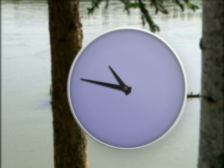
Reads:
{"hour": 10, "minute": 47}
